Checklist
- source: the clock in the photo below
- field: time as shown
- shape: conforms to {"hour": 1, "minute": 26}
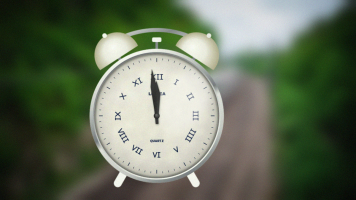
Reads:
{"hour": 11, "minute": 59}
